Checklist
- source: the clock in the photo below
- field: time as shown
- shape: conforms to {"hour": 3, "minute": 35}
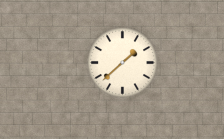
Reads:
{"hour": 1, "minute": 38}
